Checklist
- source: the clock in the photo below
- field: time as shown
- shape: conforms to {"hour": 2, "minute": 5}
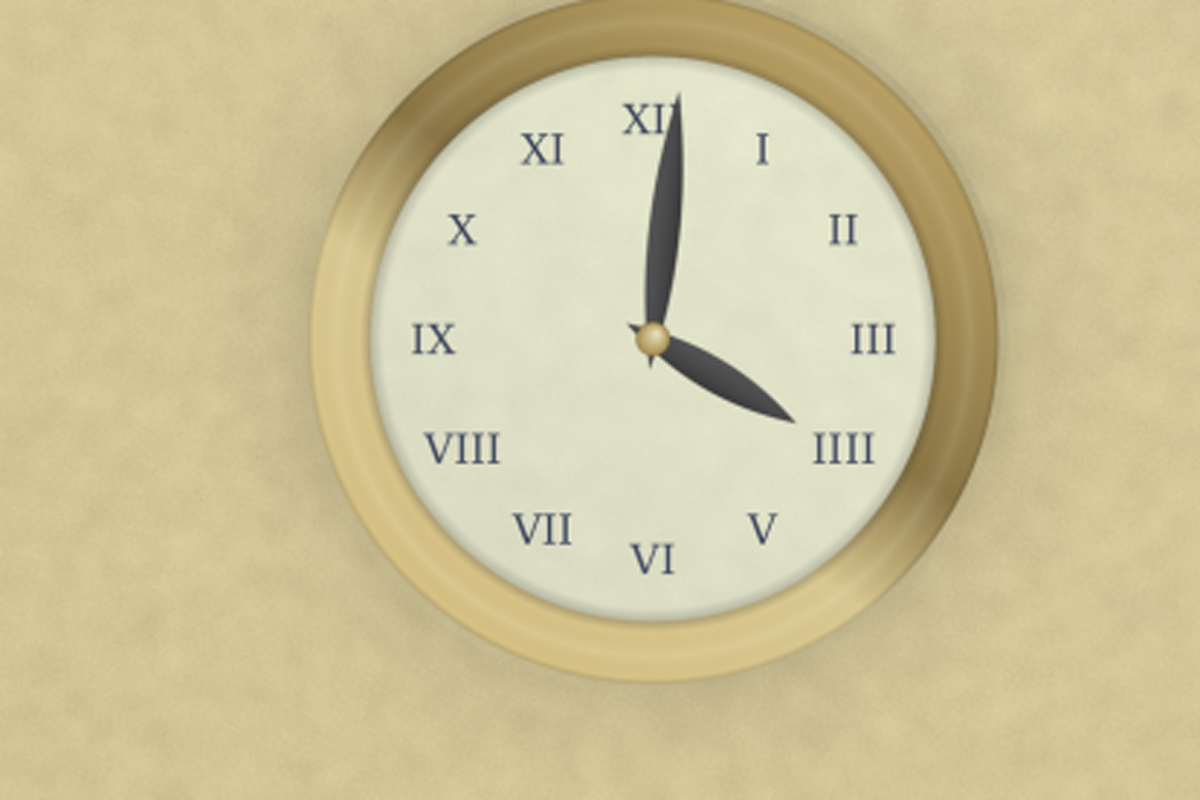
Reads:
{"hour": 4, "minute": 1}
